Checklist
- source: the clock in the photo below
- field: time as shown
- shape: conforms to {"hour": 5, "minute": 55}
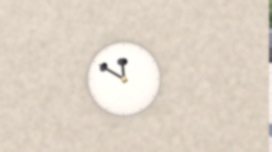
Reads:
{"hour": 11, "minute": 50}
